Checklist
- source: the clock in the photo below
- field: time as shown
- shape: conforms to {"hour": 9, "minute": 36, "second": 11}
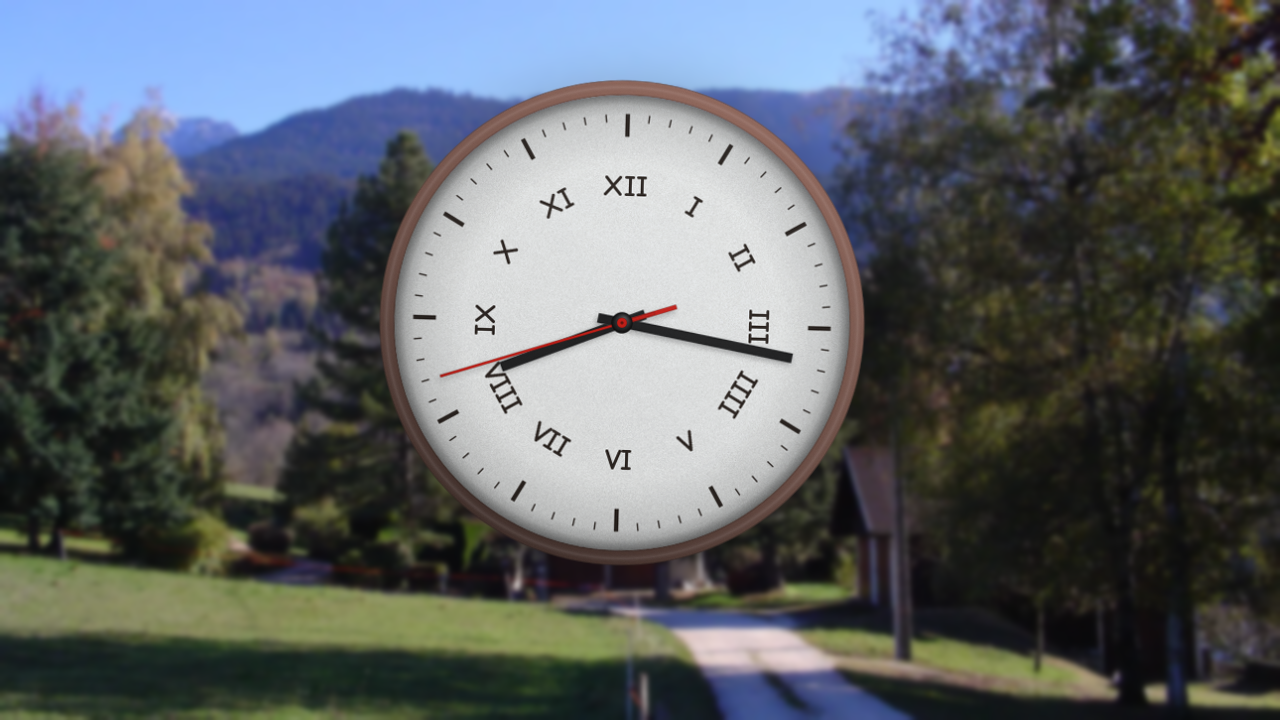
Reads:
{"hour": 8, "minute": 16, "second": 42}
